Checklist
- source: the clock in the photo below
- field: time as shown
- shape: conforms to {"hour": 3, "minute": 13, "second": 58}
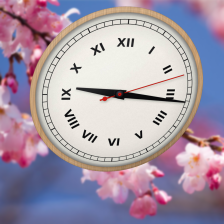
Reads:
{"hour": 9, "minute": 16, "second": 12}
